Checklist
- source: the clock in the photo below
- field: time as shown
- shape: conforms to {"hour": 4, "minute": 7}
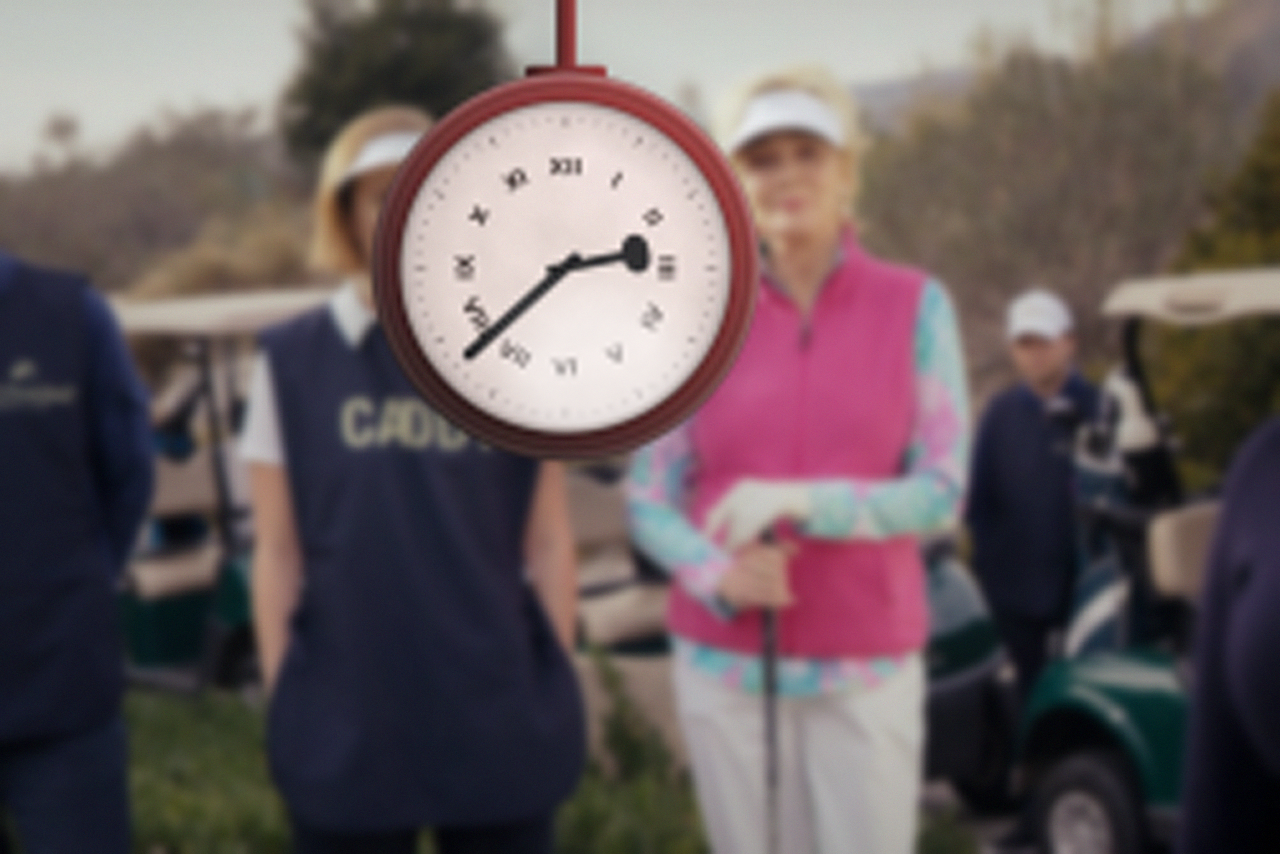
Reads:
{"hour": 2, "minute": 38}
